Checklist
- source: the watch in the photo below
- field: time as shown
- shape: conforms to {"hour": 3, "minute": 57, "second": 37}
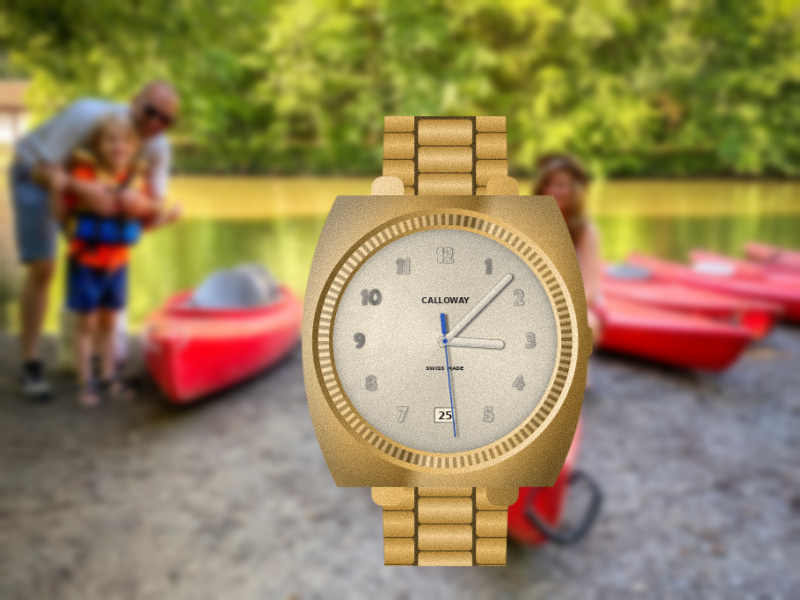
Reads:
{"hour": 3, "minute": 7, "second": 29}
